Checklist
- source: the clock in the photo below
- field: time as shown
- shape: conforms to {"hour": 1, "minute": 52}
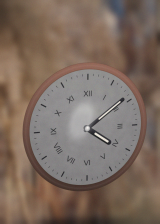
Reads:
{"hour": 4, "minute": 9}
